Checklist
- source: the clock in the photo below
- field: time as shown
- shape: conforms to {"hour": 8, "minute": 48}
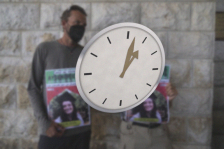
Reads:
{"hour": 1, "minute": 2}
